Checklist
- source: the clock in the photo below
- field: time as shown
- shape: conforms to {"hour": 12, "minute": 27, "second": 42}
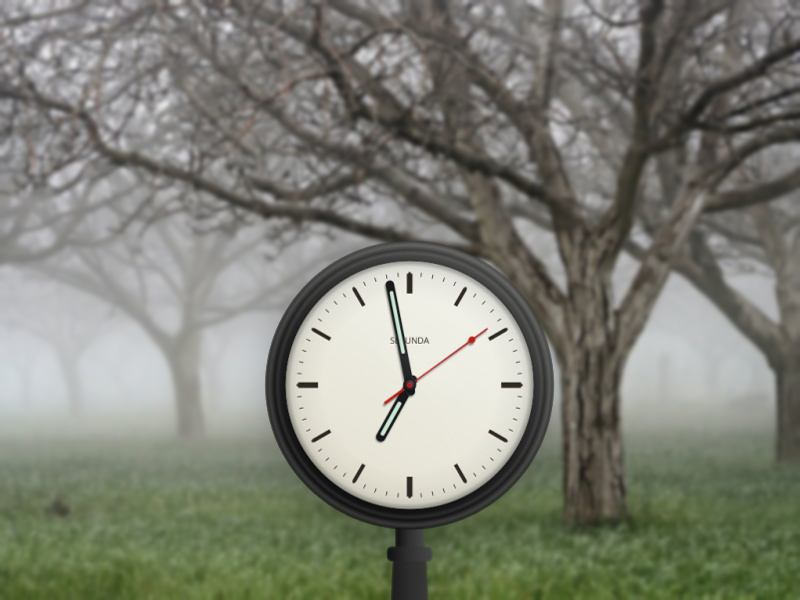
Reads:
{"hour": 6, "minute": 58, "second": 9}
